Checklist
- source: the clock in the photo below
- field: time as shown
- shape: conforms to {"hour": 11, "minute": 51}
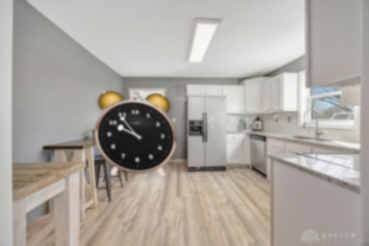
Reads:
{"hour": 9, "minute": 54}
